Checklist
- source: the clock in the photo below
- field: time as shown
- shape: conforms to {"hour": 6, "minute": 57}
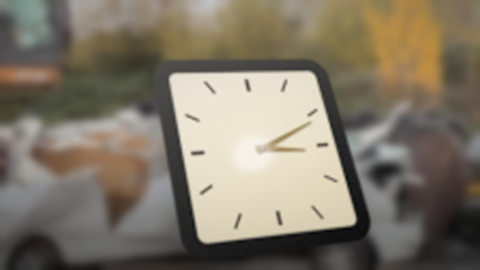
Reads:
{"hour": 3, "minute": 11}
